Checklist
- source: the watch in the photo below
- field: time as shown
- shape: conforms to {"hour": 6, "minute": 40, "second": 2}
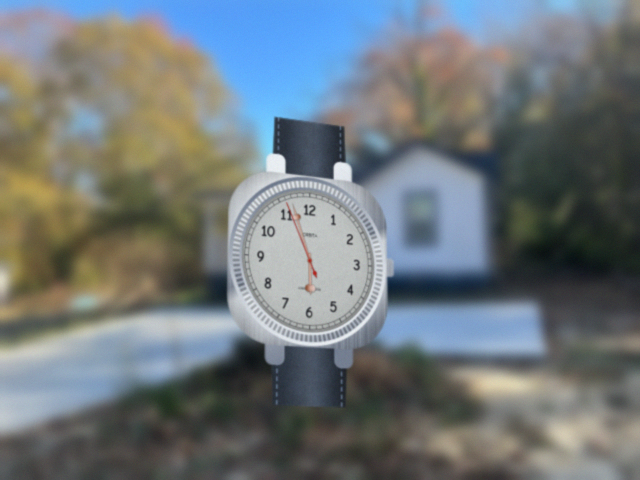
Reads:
{"hour": 5, "minute": 56, "second": 56}
